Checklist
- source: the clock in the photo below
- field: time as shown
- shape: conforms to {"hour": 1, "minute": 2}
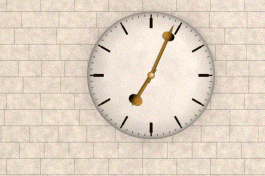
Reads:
{"hour": 7, "minute": 4}
